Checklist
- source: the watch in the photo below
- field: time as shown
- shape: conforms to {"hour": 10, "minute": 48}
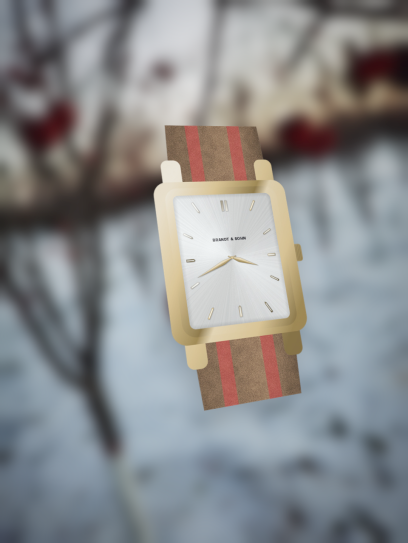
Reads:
{"hour": 3, "minute": 41}
